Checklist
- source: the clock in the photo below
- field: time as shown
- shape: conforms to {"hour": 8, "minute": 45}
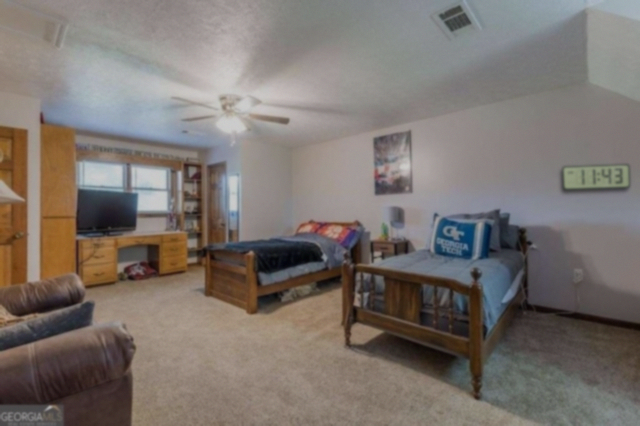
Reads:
{"hour": 11, "minute": 43}
